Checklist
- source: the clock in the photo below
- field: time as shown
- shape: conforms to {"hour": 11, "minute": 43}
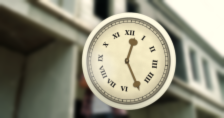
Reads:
{"hour": 12, "minute": 25}
